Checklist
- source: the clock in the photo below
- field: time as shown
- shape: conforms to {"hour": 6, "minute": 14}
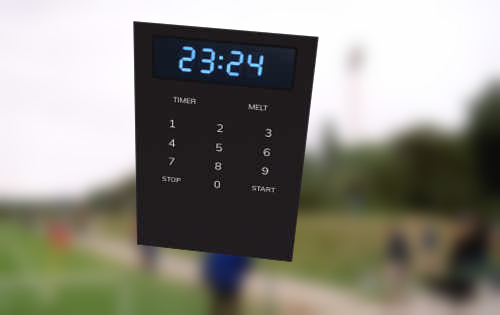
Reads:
{"hour": 23, "minute": 24}
